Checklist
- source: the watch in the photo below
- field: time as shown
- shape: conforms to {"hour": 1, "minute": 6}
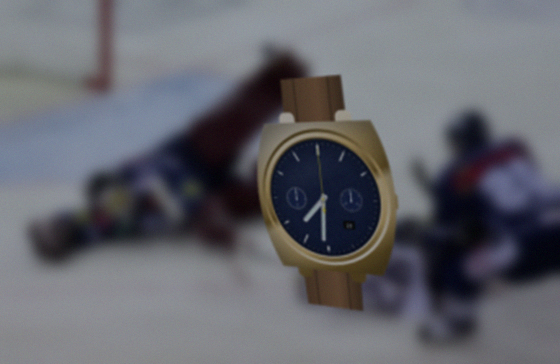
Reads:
{"hour": 7, "minute": 31}
